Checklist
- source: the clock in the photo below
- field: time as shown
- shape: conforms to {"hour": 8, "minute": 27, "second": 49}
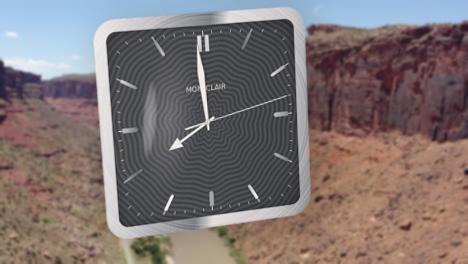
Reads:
{"hour": 7, "minute": 59, "second": 13}
